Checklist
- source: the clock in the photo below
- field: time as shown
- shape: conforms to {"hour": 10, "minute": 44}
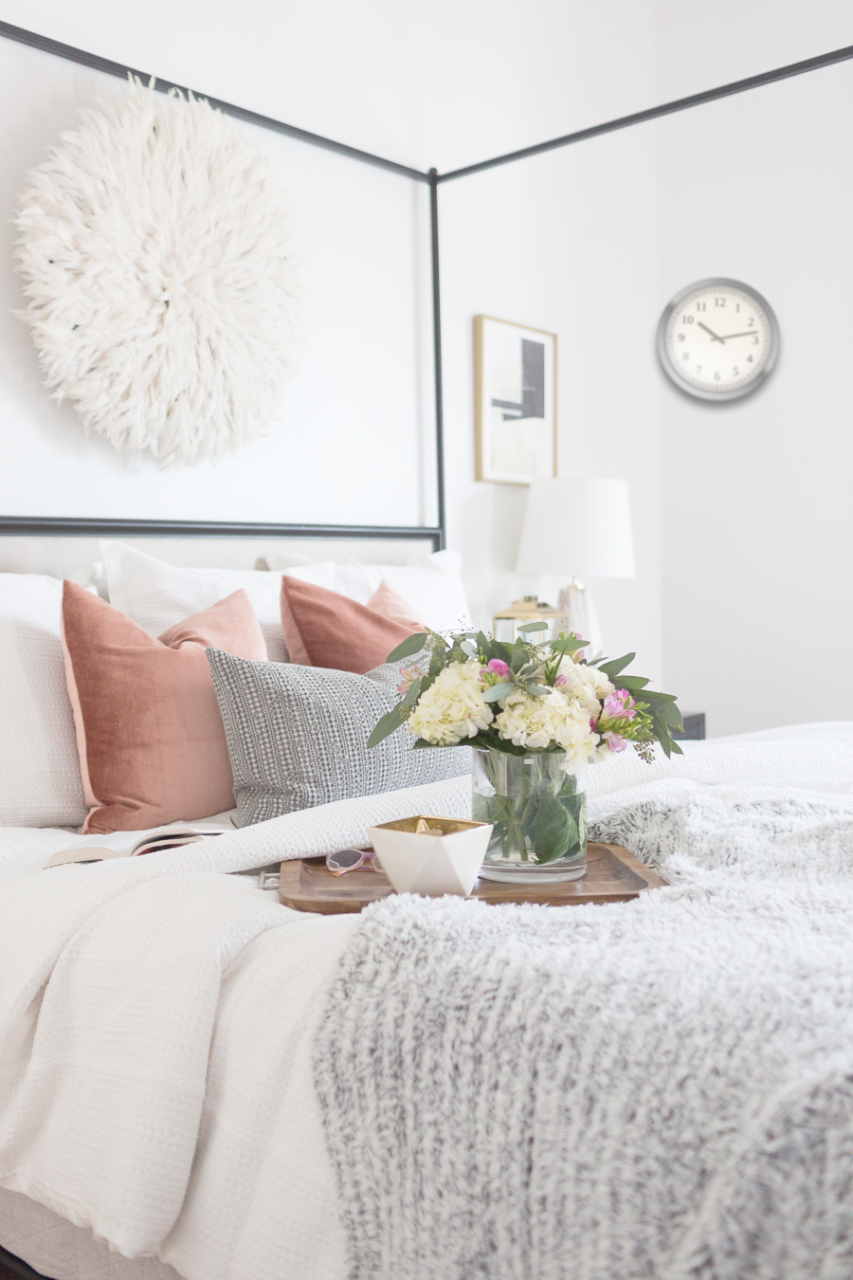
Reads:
{"hour": 10, "minute": 13}
